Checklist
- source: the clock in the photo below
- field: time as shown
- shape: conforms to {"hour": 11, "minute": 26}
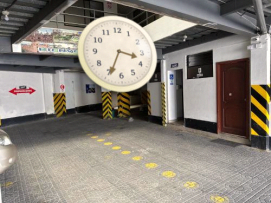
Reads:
{"hour": 3, "minute": 34}
